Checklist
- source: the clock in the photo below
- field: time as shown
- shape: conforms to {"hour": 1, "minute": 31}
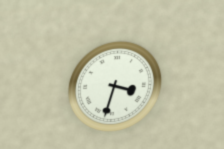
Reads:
{"hour": 3, "minute": 32}
